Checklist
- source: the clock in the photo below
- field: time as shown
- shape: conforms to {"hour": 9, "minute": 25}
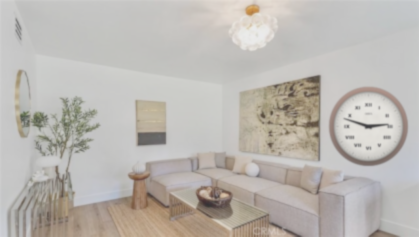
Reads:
{"hour": 2, "minute": 48}
